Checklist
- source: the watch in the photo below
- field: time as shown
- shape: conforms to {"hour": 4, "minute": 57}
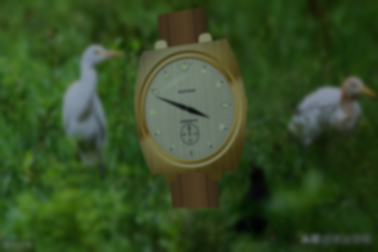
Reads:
{"hour": 3, "minute": 49}
